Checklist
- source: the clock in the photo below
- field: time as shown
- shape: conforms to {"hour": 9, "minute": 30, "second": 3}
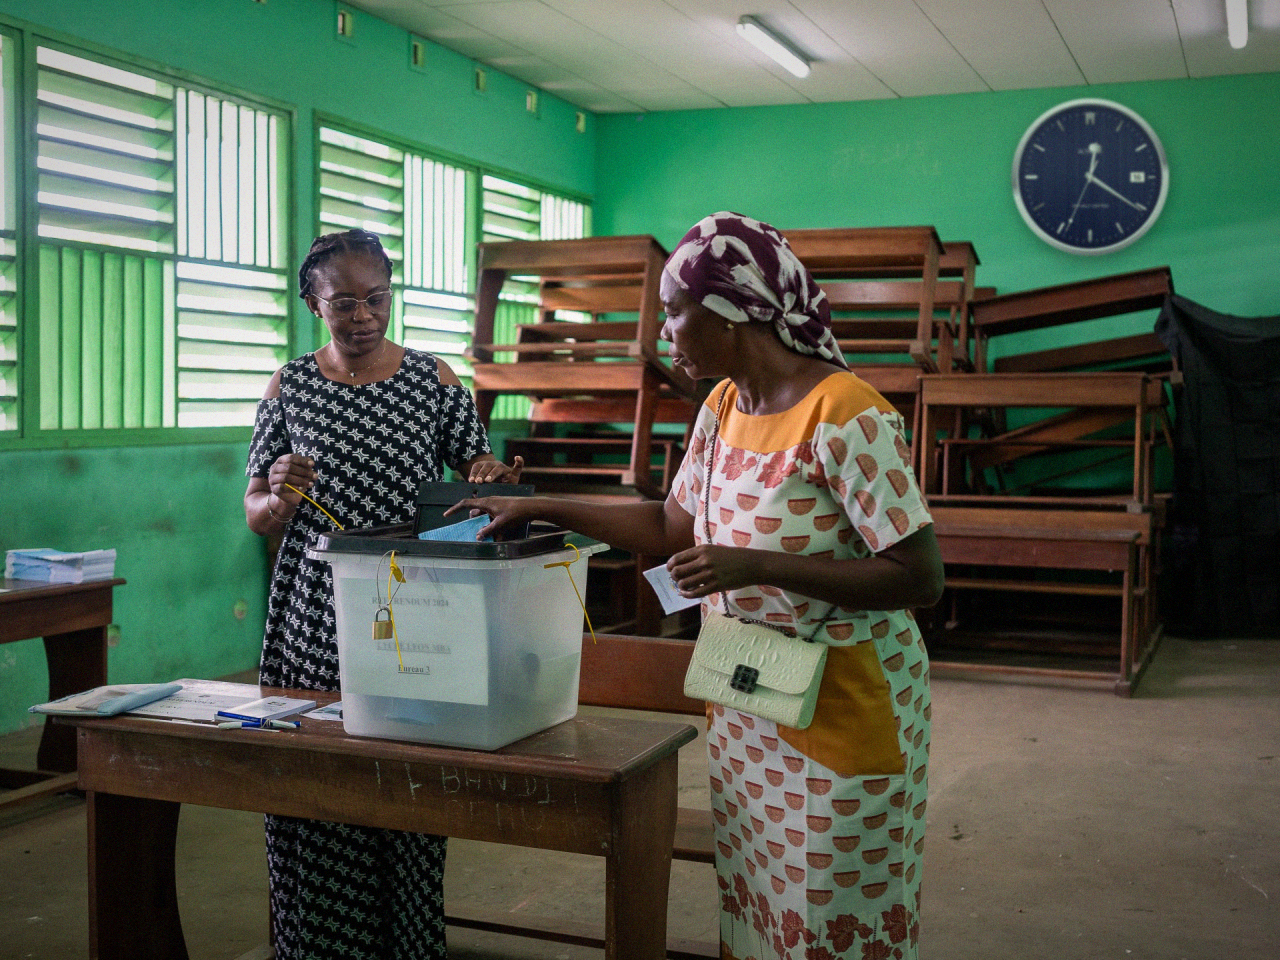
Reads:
{"hour": 12, "minute": 20, "second": 34}
